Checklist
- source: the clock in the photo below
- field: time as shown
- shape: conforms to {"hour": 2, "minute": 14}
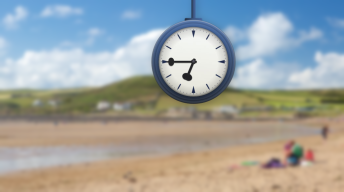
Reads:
{"hour": 6, "minute": 45}
